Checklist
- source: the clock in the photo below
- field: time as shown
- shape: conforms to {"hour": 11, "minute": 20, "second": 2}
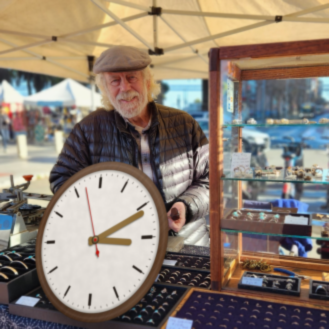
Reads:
{"hour": 3, "minute": 10, "second": 57}
